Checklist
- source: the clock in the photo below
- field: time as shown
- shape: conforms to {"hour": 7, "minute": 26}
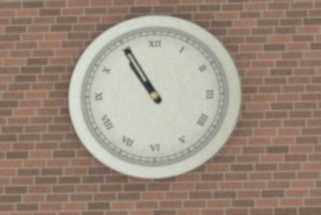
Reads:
{"hour": 10, "minute": 55}
